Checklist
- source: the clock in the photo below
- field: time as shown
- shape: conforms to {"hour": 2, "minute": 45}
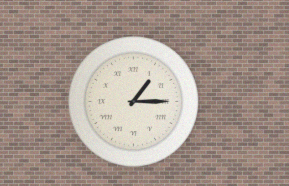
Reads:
{"hour": 1, "minute": 15}
